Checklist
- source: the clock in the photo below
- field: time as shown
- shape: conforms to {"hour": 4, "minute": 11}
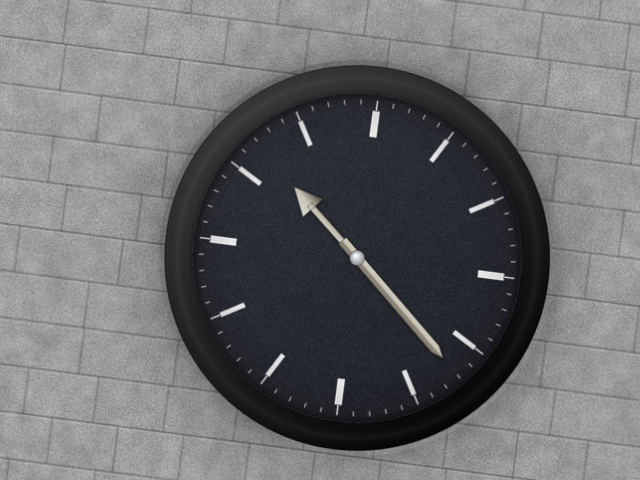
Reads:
{"hour": 10, "minute": 22}
